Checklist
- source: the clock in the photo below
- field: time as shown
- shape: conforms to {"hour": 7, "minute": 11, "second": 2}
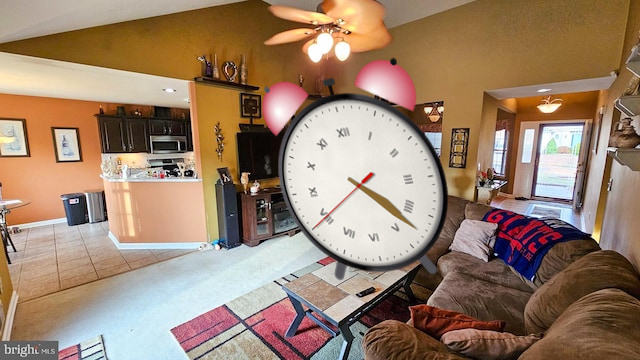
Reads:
{"hour": 4, "minute": 22, "second": 40}
